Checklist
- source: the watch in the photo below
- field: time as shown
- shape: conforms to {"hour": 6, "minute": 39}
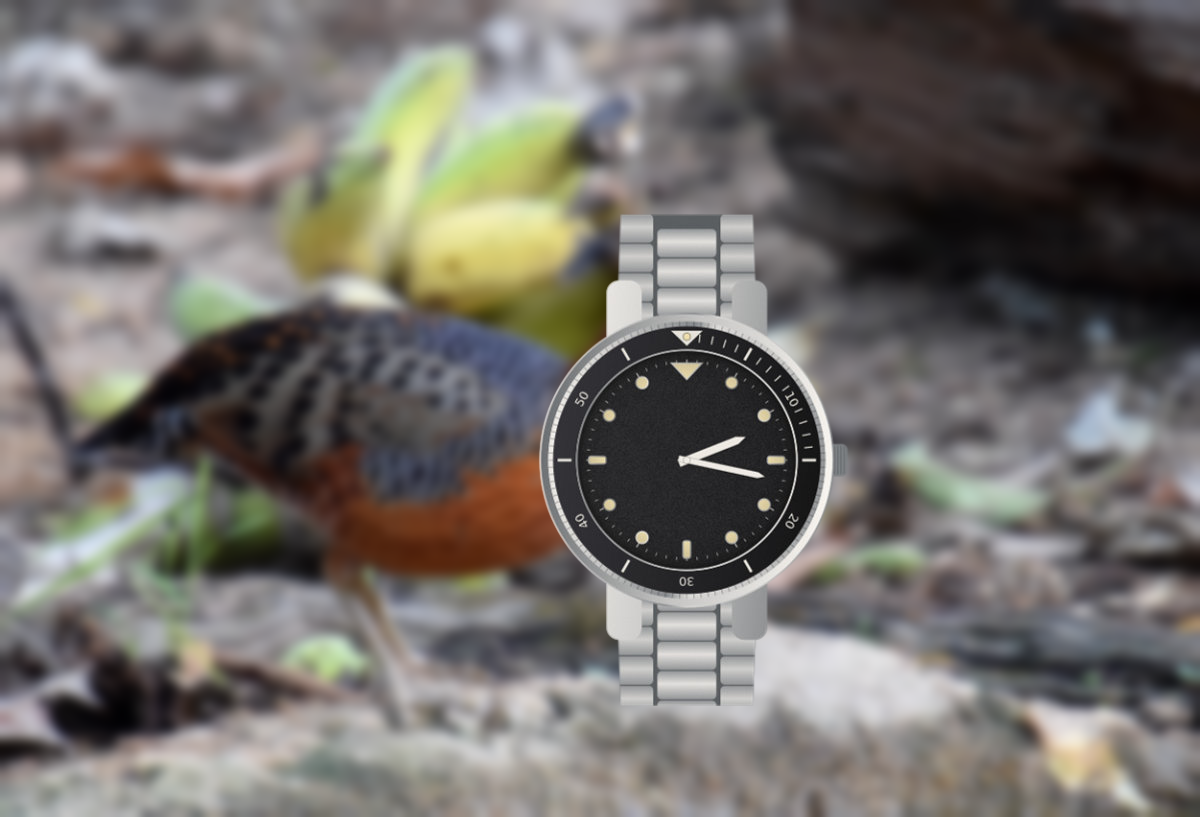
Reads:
{"hour": 2, "minute": 17}
